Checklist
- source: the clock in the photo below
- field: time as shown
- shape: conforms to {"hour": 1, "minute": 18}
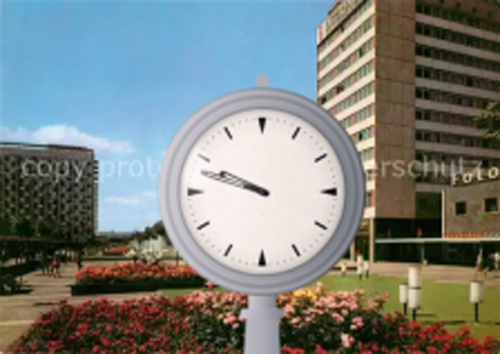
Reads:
{"hour": 9, "minute": 48}
